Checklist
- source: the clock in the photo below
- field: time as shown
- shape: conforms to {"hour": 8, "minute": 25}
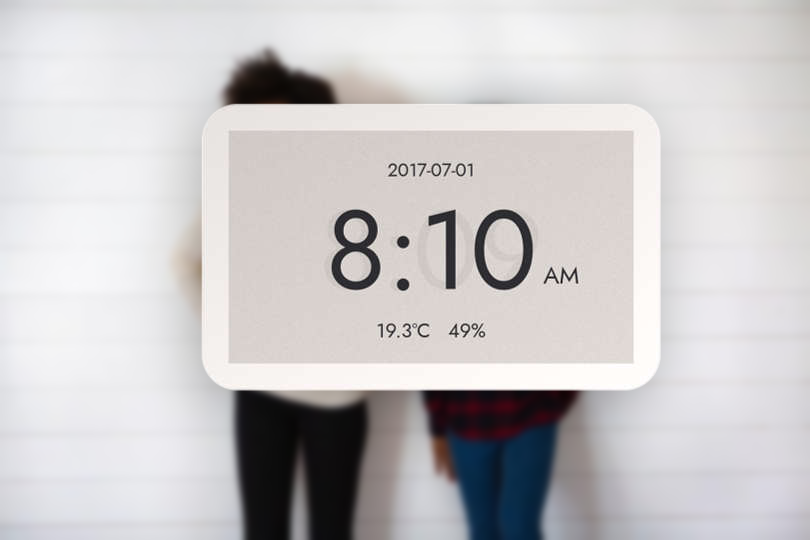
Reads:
{"hour": 8, "minute": 10}
